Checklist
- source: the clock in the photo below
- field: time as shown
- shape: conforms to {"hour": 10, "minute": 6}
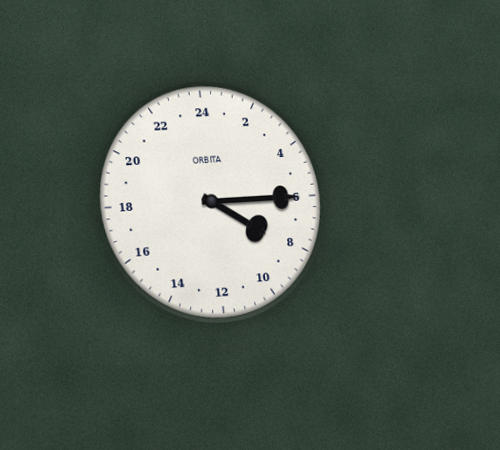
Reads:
{"hour": 8, "minute": 15}
